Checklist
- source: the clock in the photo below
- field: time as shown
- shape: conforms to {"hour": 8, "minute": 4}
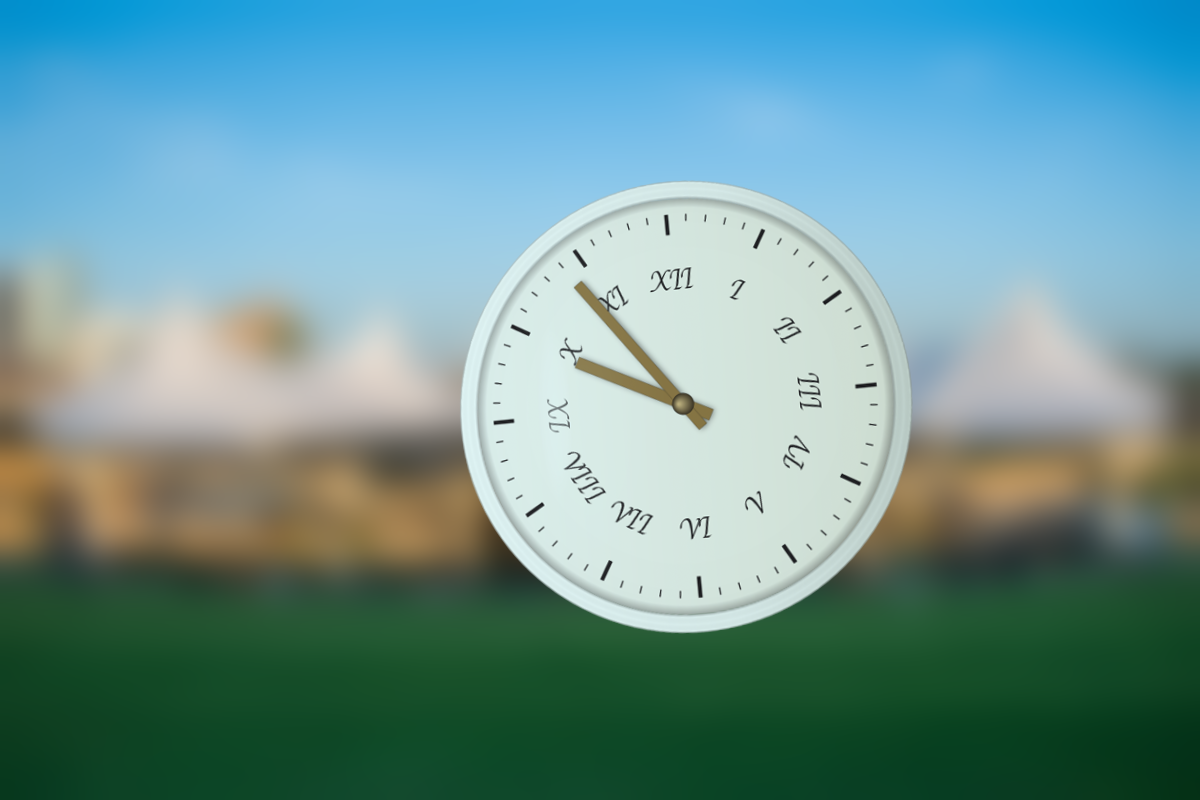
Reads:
{"hour": 9, "minute": 54}
